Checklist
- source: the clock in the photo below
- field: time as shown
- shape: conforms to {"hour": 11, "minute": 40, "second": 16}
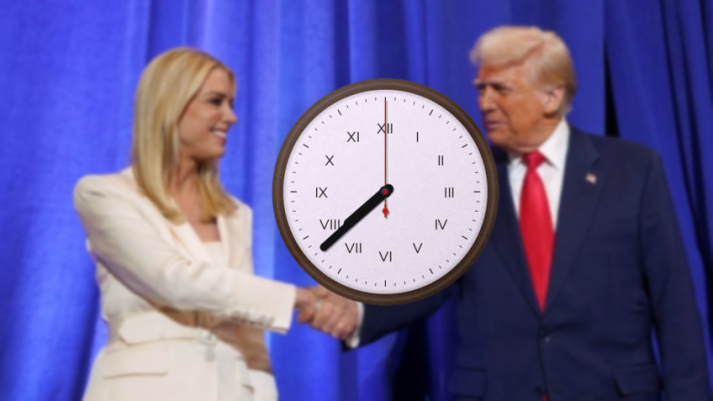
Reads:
{"hour": 7, "minute": 38, "second": 0}
